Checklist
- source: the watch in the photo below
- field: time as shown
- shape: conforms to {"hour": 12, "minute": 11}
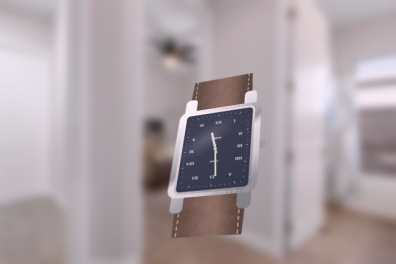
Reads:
{"hour": 11, "minute": 29}
